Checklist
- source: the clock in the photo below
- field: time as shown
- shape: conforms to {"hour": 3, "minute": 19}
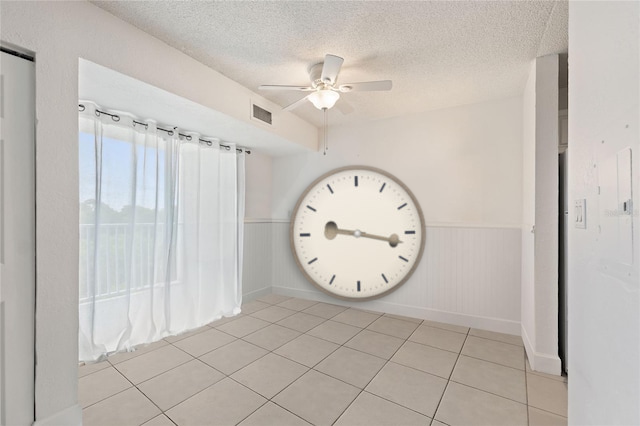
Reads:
{"hour": 9, "minute": 17}
